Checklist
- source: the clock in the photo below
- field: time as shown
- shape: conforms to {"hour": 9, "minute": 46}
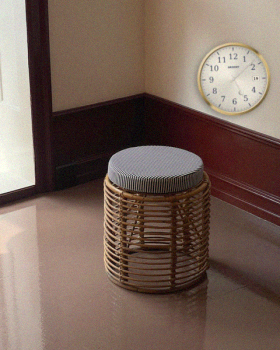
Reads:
{"hour": 5, "minute": 8}
